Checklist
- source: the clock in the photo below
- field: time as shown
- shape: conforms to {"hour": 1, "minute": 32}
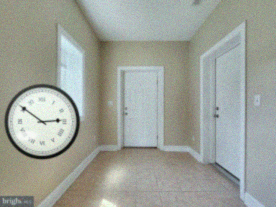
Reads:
{"hour": 2, "minute": 51}
